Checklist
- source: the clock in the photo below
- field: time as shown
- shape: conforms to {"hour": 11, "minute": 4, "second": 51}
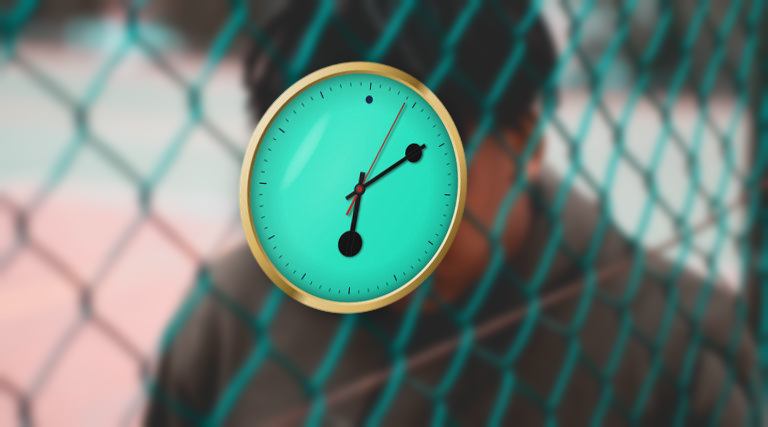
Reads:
{"hour": 6, "minute": 9, "second": 4}
